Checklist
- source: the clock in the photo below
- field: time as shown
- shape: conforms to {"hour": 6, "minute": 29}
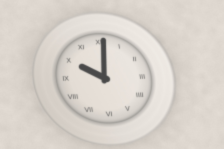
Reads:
{"hour": 10, "minute": 1}
